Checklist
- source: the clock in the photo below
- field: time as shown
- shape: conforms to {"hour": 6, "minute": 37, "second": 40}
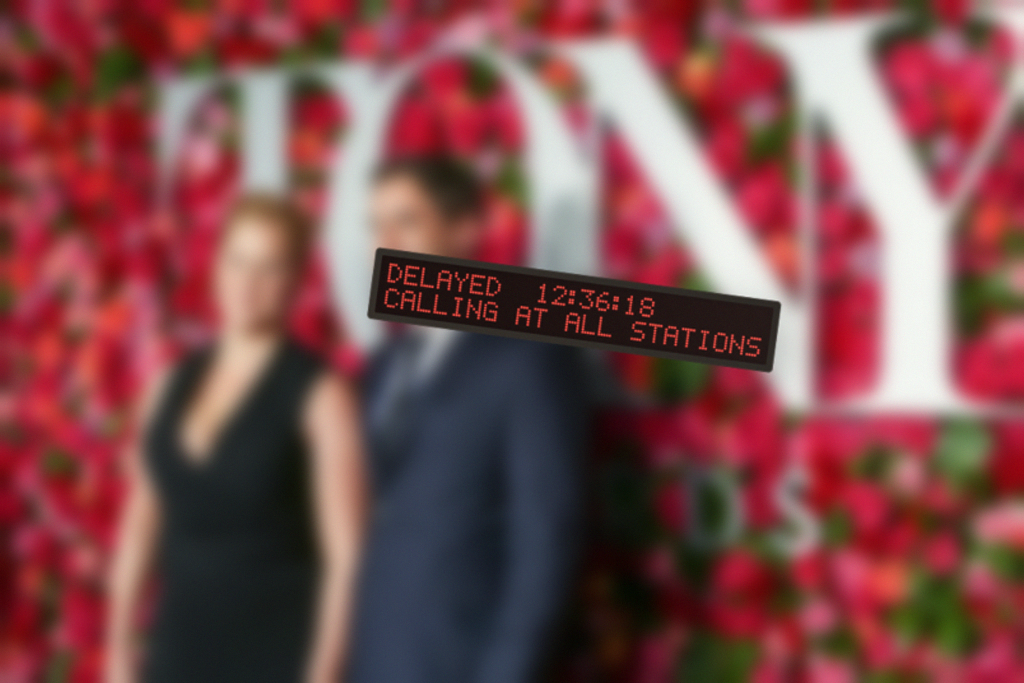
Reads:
{"hour": 12, "minute": 36, "second": 18}
